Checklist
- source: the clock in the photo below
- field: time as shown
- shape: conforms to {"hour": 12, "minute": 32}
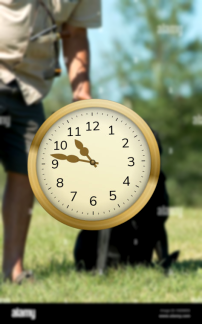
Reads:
{"hour": 10, "minute": 47}
